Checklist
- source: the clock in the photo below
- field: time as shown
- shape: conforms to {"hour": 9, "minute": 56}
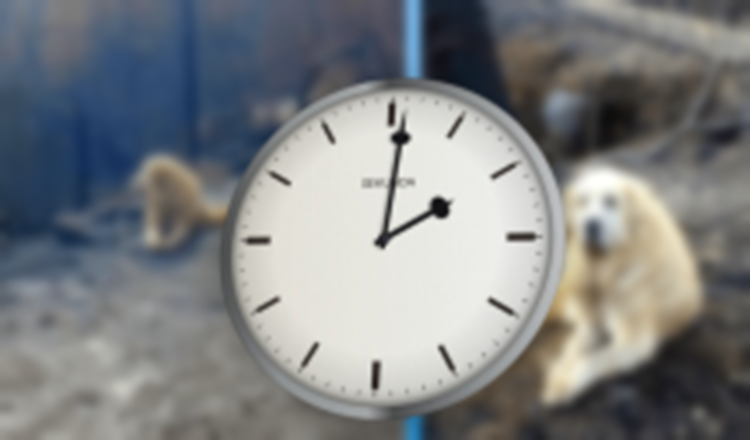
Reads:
{"hour": 2, "minute": 1}
